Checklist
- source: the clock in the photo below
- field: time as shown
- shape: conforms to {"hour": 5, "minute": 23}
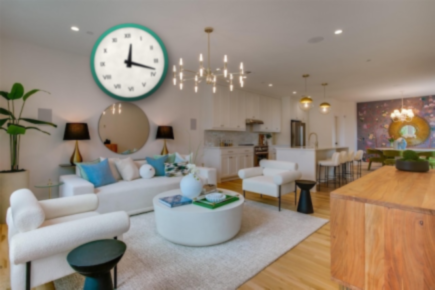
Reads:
{"hour": 12, "minute": 18}
